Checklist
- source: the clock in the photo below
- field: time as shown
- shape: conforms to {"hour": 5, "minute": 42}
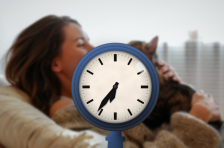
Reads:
{"hour": 6, "minute": 36}
